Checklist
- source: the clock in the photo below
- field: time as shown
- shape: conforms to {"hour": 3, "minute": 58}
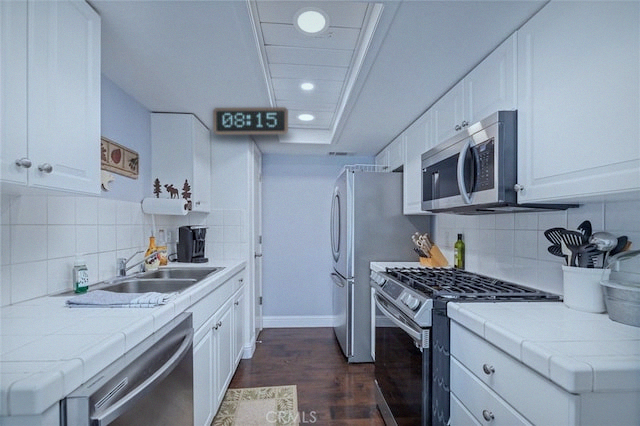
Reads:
{"hour": 8, "minute": 15}
